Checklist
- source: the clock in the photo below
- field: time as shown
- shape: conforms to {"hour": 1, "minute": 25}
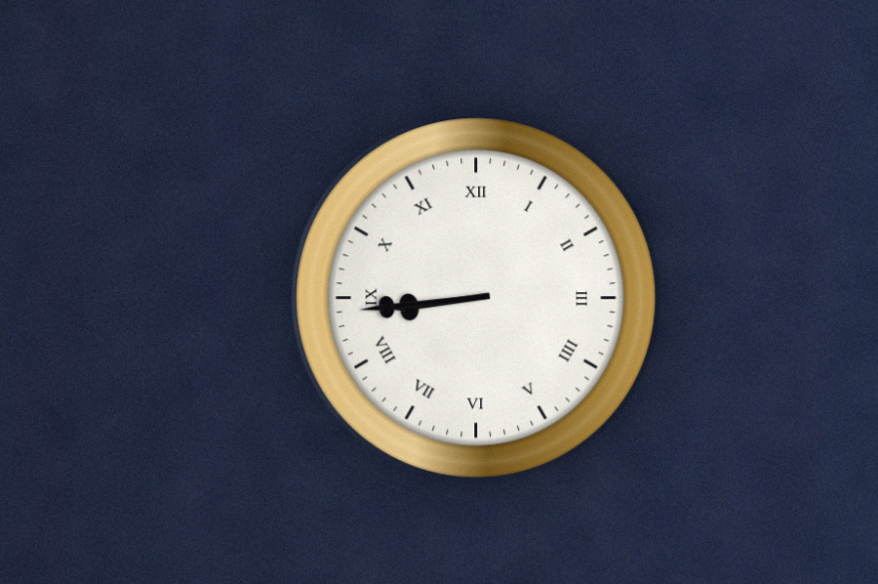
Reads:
{"hour": 8, "minute": 44}
